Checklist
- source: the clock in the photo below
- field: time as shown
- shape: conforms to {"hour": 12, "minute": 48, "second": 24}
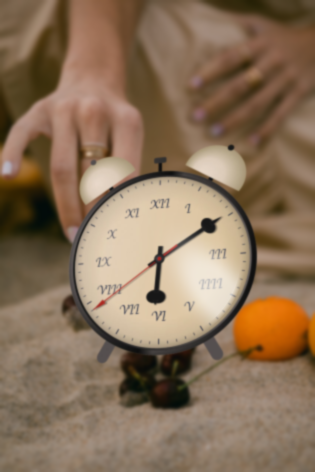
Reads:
{"hour": 6, "minute": 9, "second": 39}
